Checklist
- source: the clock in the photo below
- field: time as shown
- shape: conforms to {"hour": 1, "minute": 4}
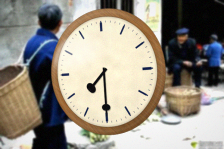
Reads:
{"hour": 7, "minute": 30}
